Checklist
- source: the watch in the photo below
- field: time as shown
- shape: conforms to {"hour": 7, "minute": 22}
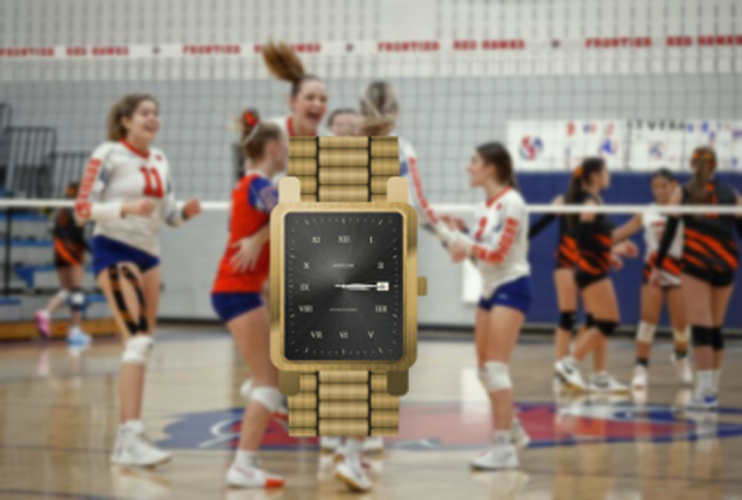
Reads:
{"hour": 3, "minute": 15}
